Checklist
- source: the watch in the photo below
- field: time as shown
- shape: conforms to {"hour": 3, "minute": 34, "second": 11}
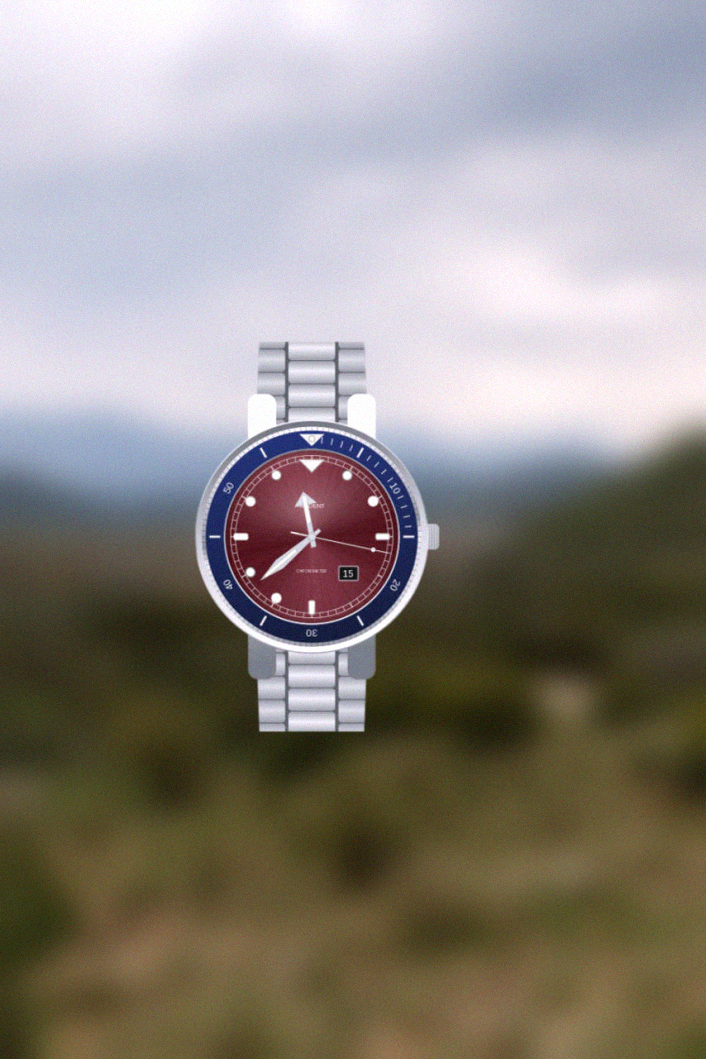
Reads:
{"hour": 11, "minute": 38, "second": 17}
